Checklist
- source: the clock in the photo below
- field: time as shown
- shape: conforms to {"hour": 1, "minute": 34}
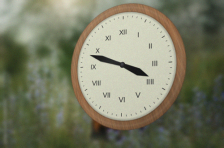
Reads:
{"hour": 3, "minute": 48}
